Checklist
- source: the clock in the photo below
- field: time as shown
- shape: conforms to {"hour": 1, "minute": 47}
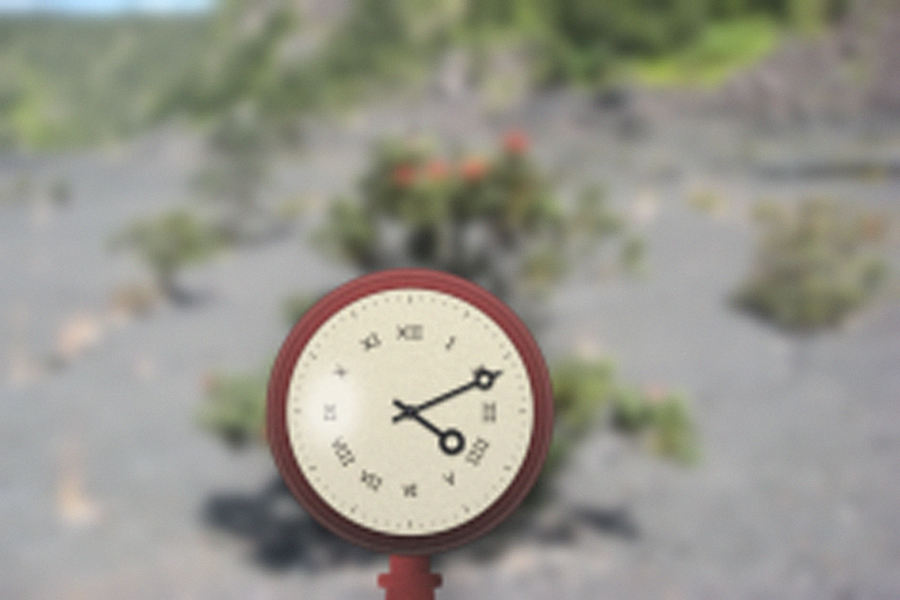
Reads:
{"hour": 4, "minute": 11}
